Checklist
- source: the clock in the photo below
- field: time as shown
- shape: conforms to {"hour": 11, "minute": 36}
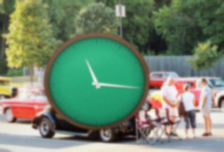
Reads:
{"hour": 11, "minute": 16}
